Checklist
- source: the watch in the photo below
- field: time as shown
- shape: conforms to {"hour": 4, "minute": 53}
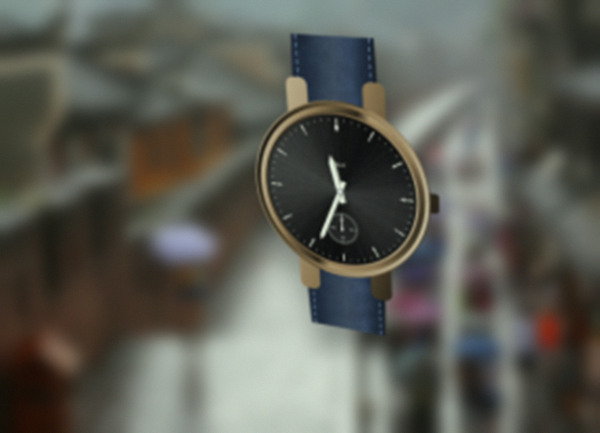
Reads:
{"hour": 11, "minute": 34}
